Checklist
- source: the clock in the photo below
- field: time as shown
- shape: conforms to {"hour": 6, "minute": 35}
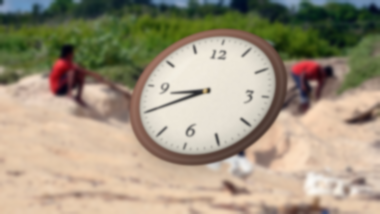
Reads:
{"hour": 8, "minute": 40}
